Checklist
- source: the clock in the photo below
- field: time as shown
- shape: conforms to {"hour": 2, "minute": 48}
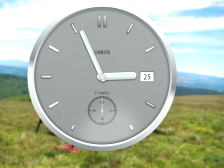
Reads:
{"hour": 2, "minute": 56}
